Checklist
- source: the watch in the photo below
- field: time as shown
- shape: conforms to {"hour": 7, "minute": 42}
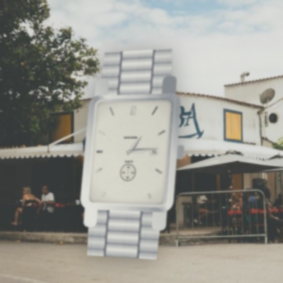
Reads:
{"hour": 1, "minute": 14}
